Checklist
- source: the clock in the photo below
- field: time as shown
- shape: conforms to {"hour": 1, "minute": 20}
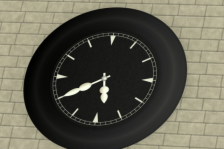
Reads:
{"hour": 5, "minute": 40}
